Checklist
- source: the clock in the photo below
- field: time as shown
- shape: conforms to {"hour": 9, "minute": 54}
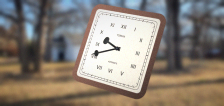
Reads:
{"hour": 9, "minute": 41}
